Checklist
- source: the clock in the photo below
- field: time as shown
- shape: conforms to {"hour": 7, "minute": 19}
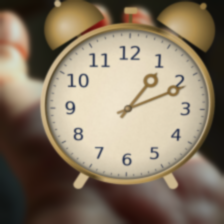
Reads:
{"hour": 1, "minute": 11}
